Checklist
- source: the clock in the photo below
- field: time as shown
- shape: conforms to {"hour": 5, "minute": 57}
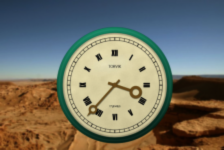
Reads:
{"hour": 3, "minute": 37}
